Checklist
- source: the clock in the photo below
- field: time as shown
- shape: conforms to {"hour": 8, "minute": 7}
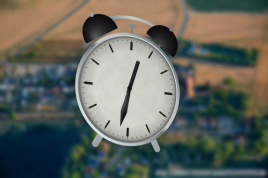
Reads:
{"hour": 12, "minute": 32}
